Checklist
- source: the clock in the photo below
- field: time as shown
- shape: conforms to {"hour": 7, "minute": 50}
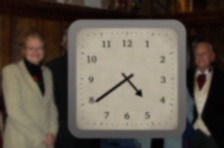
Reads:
{"hour": 4, "minute": 39}
